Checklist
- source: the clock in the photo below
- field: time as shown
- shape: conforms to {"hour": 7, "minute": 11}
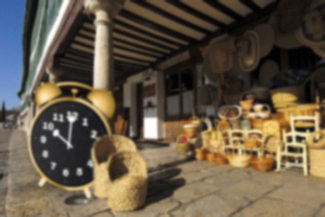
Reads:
{"hour": 10, "minute": 0}
